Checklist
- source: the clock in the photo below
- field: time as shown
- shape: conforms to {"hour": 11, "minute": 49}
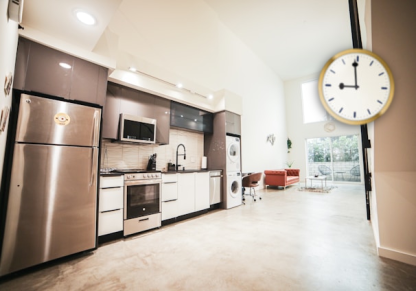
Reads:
{"hour": 8, "minute": 59}
